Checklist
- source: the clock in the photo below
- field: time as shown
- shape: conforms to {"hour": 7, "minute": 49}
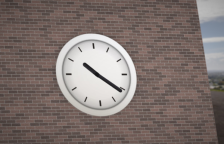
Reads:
{"hour": 10, "minute": 21}
